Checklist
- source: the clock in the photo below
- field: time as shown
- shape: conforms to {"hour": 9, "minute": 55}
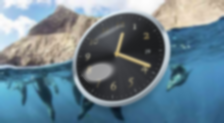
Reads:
{"hour": 12, "minute": 19}
